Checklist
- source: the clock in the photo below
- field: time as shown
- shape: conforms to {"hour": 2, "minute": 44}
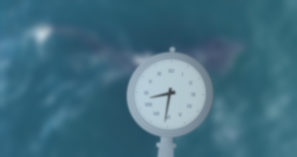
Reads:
{"hour": 8, "minute": 31}
